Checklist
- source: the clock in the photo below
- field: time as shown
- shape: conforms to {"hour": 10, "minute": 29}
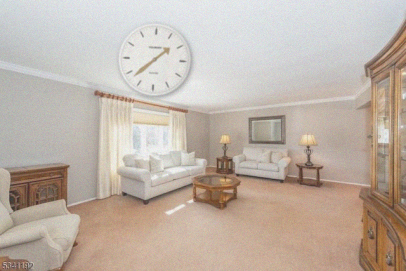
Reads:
{"hour": 1, "minute": 38}
